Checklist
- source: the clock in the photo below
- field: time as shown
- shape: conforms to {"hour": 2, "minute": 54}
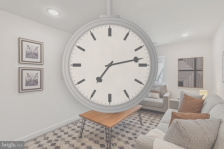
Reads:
{"hour": 7, "minute": 13}
